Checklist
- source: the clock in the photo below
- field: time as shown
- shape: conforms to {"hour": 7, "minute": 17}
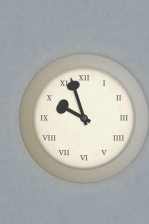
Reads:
{"hour": 9, "minute": 57}
